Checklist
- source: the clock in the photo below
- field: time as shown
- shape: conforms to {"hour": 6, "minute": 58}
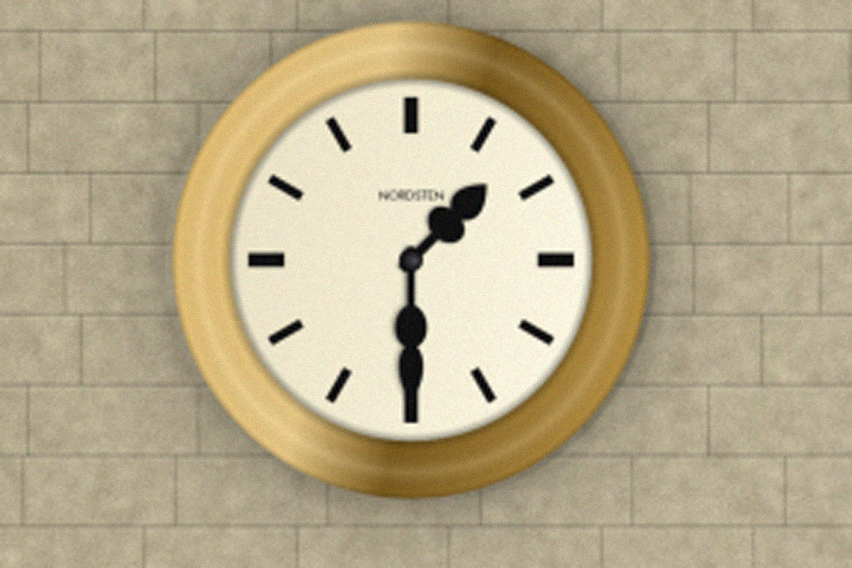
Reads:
{"hour": 1, "minute": 30}
